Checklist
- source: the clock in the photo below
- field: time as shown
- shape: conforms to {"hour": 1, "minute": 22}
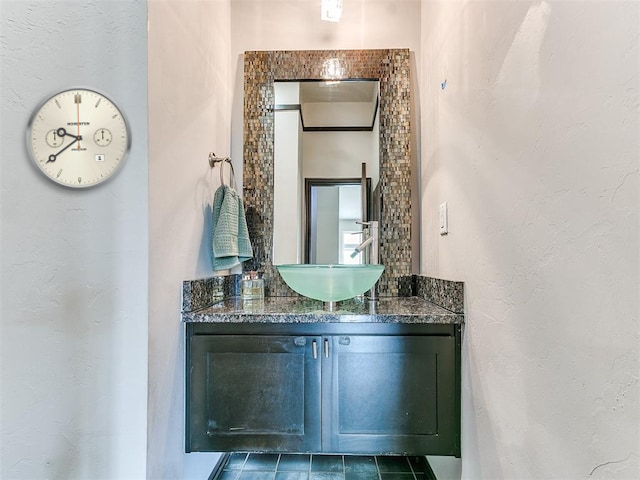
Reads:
{"hour": 9, "minute": 39}
